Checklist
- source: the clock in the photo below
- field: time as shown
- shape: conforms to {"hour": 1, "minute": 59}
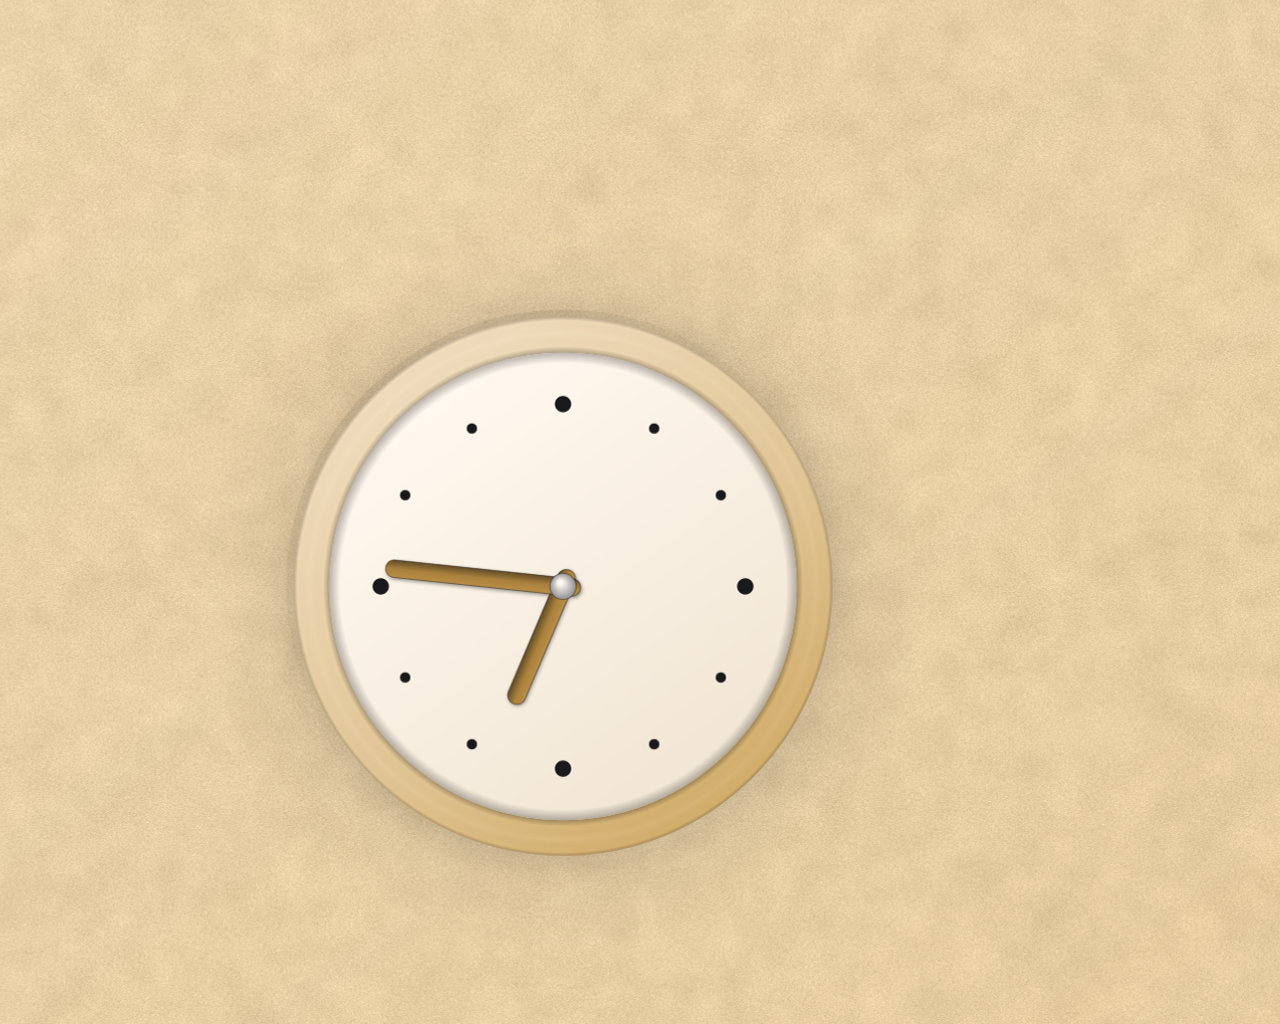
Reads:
{"hour": 6, "minute": 46}
